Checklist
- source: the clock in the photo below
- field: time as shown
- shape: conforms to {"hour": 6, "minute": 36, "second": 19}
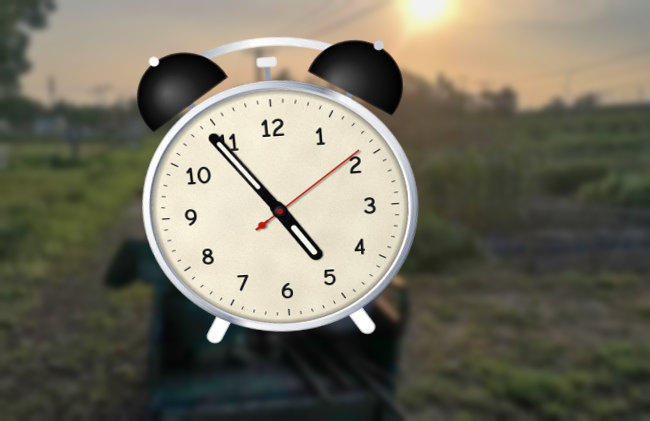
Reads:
{"hour": 4, "minute": 54, "second": 9}
